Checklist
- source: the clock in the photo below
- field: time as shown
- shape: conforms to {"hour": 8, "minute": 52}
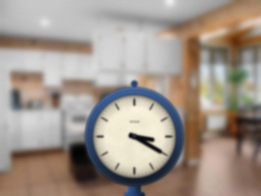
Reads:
{"hour": 3, "minute": 20}
